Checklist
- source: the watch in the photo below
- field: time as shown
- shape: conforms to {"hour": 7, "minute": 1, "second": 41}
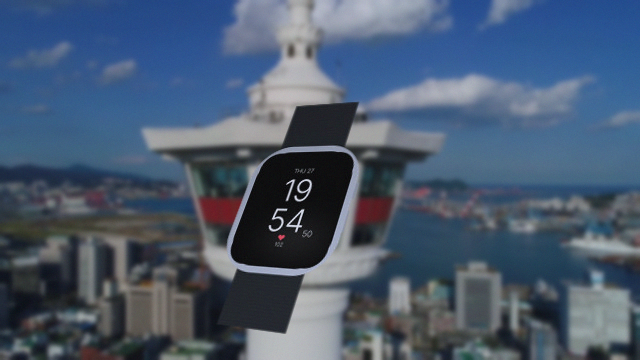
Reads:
{"hour": 19, "minute": 54, "second": 50}
